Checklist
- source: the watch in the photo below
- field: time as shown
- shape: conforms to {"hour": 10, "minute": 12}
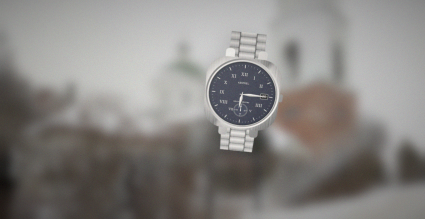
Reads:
{"hour": 6, "minute": 15}
